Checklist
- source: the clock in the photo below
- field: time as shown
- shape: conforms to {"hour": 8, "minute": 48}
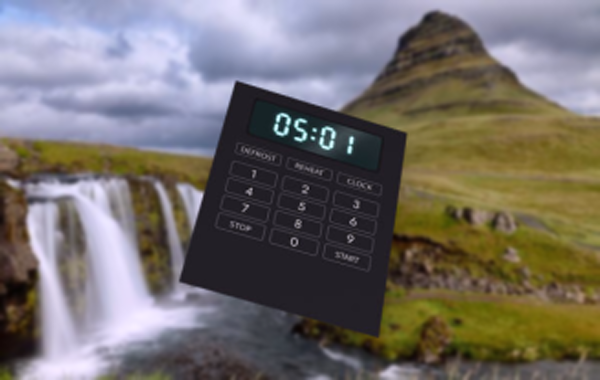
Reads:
{"hour": 5, "minute": 1}
